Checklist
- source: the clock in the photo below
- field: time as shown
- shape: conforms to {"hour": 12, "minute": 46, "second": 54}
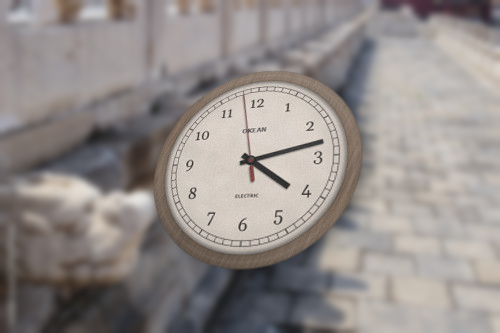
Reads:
{"hour": 4, "minute": 12, "second": 58}
